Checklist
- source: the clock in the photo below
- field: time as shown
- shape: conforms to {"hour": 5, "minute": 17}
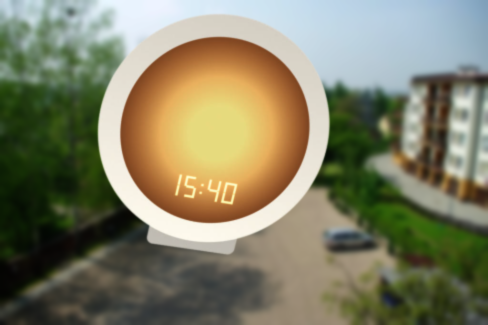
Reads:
{"hour": 15, "minute": 40}
